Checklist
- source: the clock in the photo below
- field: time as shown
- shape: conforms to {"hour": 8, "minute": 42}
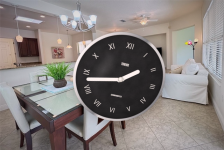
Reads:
{"hour": 1, "minute": 43}
